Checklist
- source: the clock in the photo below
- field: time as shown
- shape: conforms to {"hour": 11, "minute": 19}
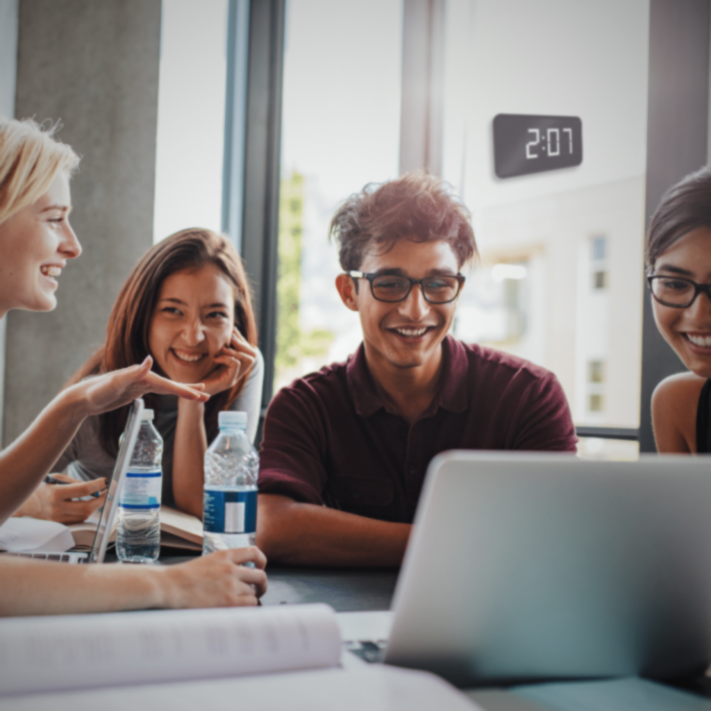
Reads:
{"hour": 2, "minute": 7}
